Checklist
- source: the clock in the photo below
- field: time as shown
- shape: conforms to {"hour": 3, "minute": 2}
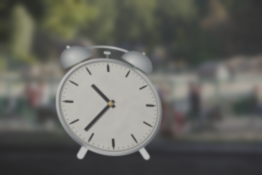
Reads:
{"hour": 10, "minute": 37}
